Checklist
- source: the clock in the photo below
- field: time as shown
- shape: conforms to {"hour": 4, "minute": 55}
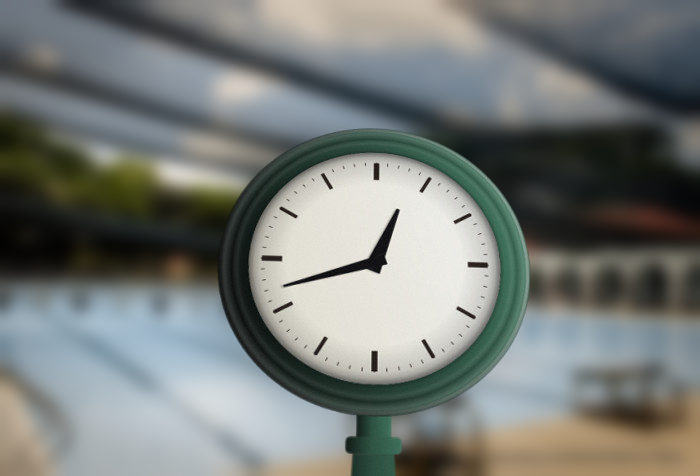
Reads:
{"hour": 12, "minute": 42}
